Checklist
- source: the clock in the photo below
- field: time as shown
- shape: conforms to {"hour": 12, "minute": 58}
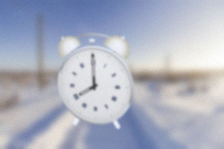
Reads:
{"hour": 8, "minute": 0}
